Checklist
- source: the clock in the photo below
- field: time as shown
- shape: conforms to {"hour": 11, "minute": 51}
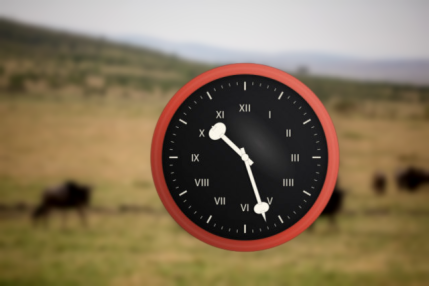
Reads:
{"hour": 10, "minute": 27}
